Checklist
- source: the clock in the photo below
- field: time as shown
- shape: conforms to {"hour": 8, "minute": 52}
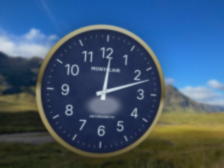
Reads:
{"hour": 12, "minute": 12}
